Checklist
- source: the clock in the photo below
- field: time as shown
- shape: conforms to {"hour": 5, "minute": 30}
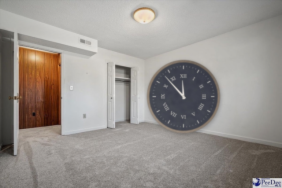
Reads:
{"hour": 11, "minute": 53}
